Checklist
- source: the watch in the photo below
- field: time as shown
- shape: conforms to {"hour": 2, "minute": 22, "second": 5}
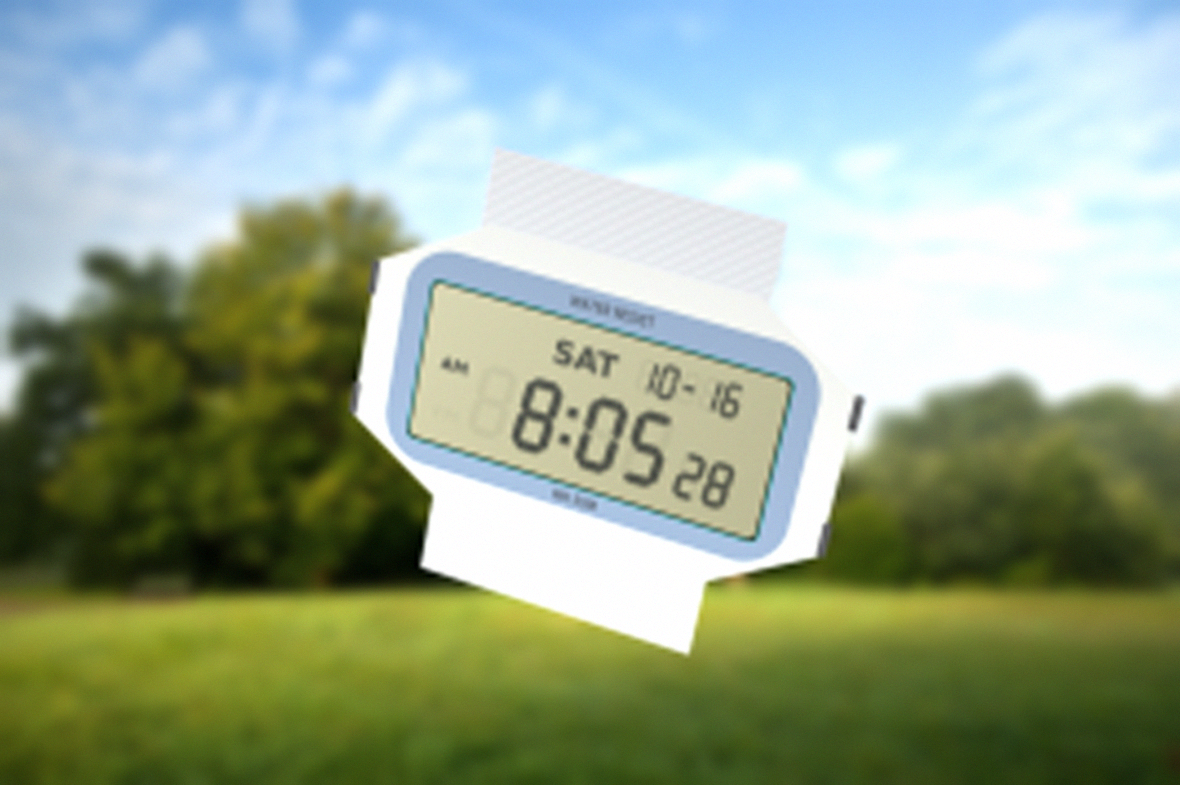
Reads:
{"hour": 8, "minute": 5, "second": 28}
